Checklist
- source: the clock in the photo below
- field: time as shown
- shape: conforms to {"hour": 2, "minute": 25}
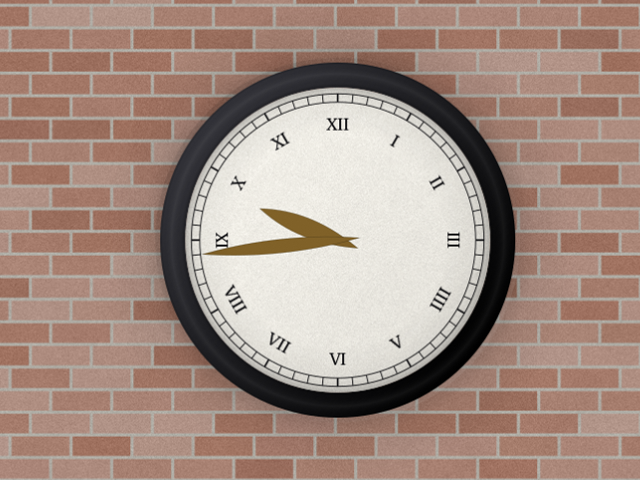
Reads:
{"hour": 9, "minute": 44}
